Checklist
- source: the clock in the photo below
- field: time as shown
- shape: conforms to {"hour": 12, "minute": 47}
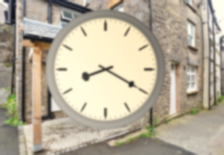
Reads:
{"hour": 8, "minute": 20}
